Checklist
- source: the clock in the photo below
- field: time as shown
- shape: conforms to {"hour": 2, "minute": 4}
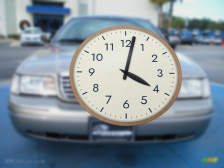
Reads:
{"hour": 4, "minute": 2}
